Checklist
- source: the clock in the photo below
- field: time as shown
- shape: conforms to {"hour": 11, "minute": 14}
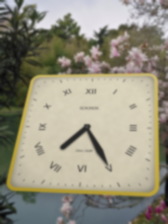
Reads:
{"hour": 7, "minute": 25}
